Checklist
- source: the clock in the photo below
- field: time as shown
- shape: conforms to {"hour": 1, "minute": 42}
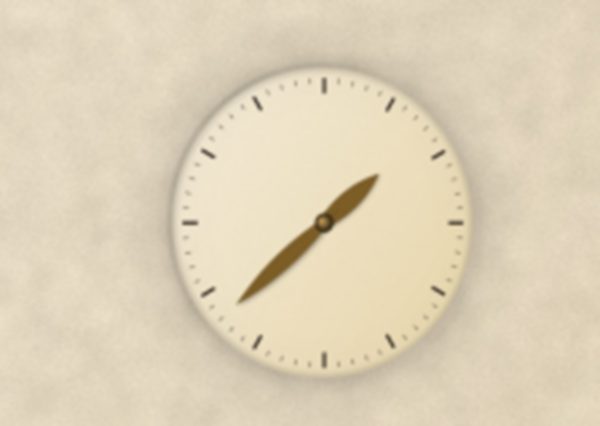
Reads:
{"hour": 1, "minute": 38}
